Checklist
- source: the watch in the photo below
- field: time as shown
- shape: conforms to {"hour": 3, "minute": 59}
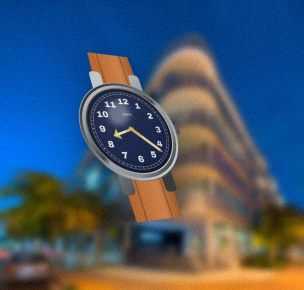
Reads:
{"hour": 8, "minute": 22}
